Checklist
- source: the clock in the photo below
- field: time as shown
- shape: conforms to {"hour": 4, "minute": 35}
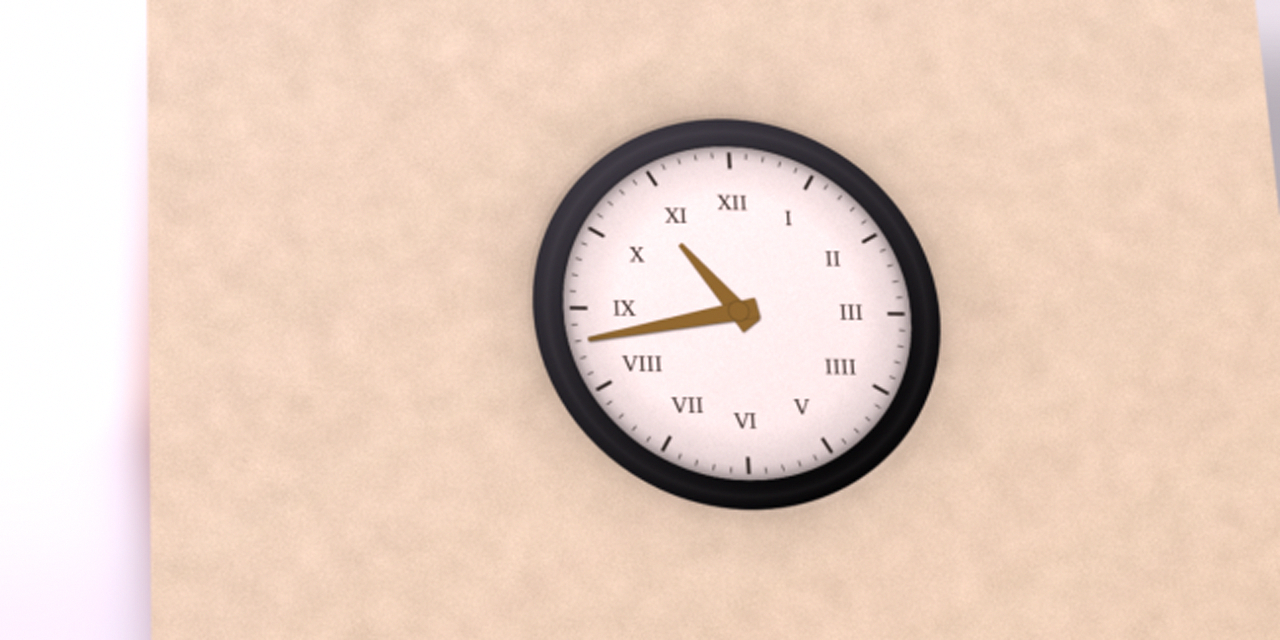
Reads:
{"hour": 10, "minute": 43}
